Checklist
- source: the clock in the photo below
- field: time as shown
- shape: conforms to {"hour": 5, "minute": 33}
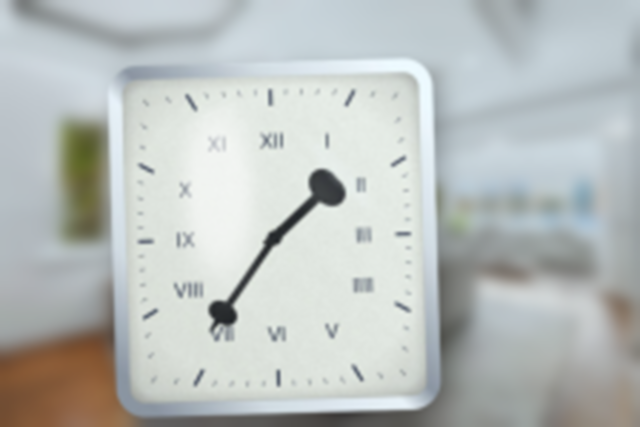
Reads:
{"hour": 1, "minute": 36}
